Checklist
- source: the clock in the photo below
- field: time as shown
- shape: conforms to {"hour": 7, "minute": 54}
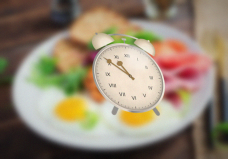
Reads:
{"hour": 10, "minute": 51}
